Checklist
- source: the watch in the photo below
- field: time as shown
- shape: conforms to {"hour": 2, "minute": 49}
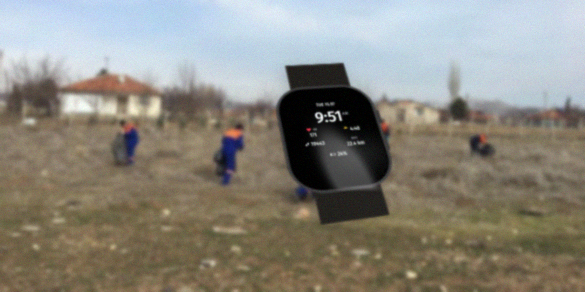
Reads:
{"hour": 9, "minute": 51}
